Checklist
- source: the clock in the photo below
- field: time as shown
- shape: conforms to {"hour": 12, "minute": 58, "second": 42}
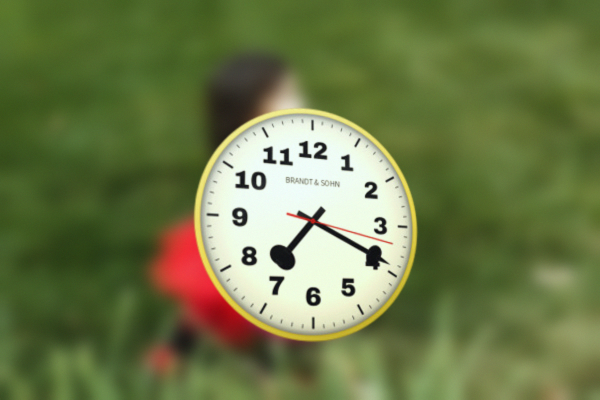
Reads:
{"hour": 7, "minute": 19, "second": 17}
